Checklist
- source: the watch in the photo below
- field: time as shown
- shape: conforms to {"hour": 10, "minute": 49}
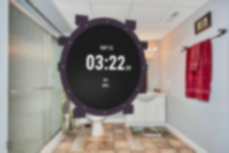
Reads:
{"hour": 3, "minute": 22}
